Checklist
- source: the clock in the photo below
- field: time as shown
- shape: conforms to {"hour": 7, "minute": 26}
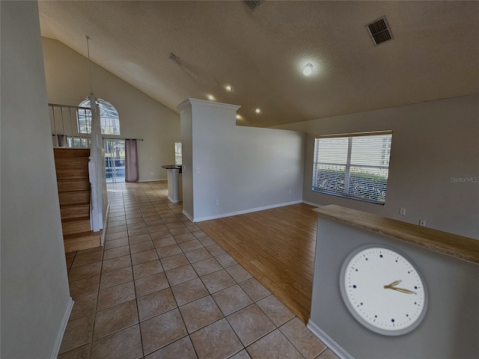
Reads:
{"hour": 2, "minute": 17}
